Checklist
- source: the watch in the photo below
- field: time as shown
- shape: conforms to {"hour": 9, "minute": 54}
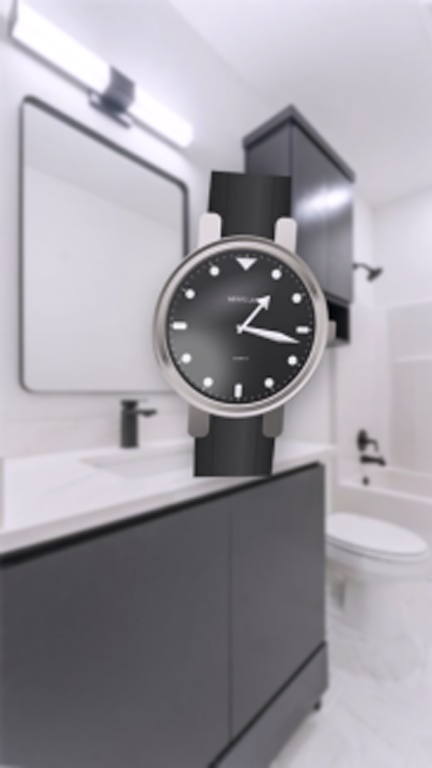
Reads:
{"hour": 1, "minute": 17}
